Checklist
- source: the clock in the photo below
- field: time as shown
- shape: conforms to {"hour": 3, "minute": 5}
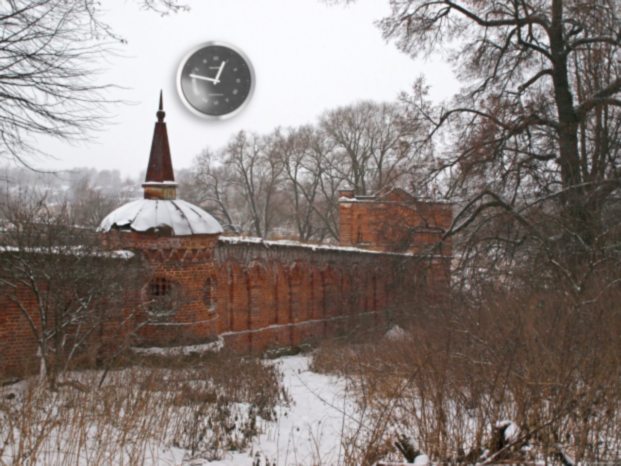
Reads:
{"hour": 12, "minute": 47}
